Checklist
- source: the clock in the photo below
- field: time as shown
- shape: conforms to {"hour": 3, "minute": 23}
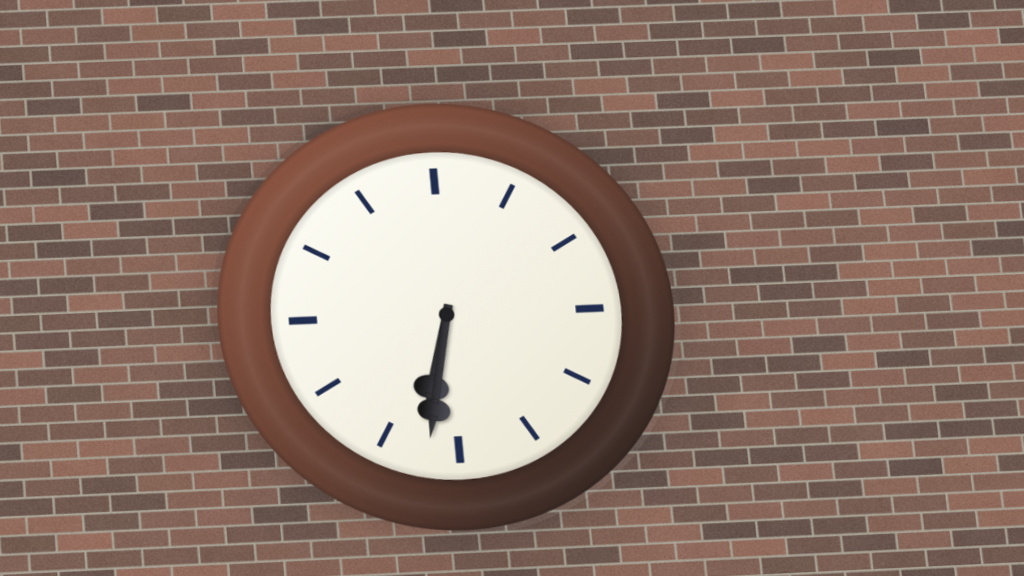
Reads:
{"hour": 6, "minute": 32}
